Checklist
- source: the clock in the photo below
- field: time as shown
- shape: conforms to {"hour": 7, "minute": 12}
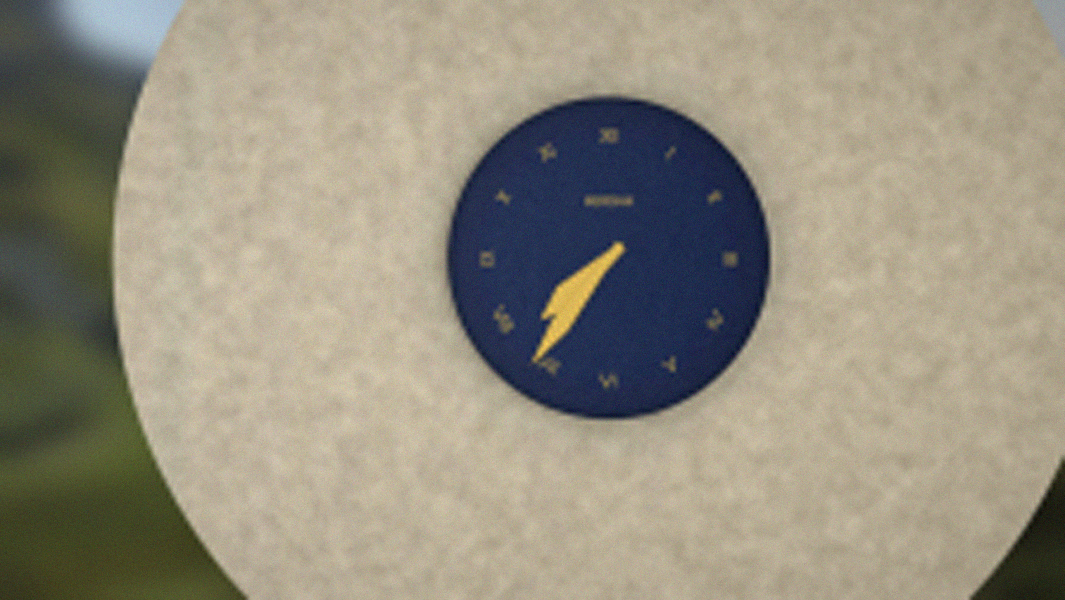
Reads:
{"hour": 7, "minute": 36}
